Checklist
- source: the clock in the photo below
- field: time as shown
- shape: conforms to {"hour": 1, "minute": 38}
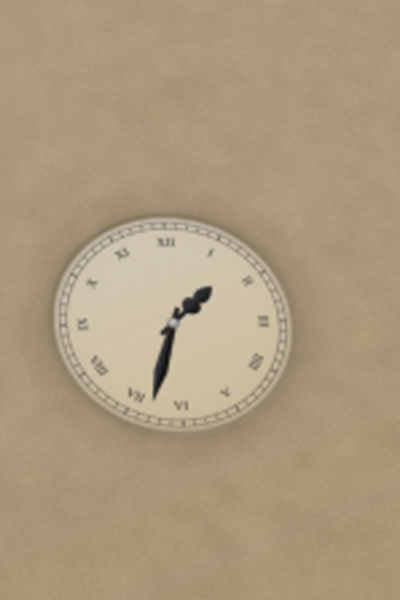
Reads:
{"hour": 1, "minute": 33}
